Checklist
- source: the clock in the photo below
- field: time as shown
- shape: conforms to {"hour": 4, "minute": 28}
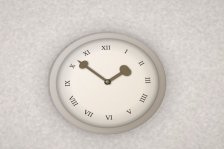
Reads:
{"hour": 1, "minute": 52}
